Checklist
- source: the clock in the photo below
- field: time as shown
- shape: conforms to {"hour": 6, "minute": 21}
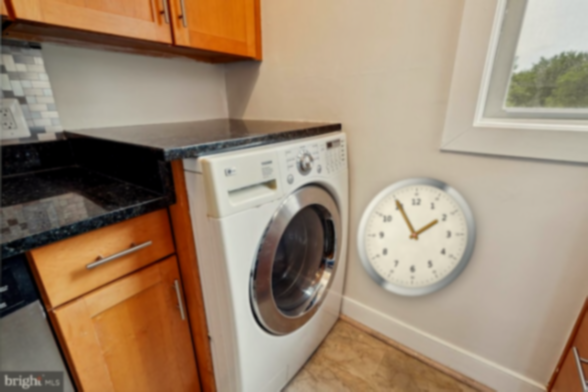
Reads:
{"hour": 1, "minute": 55}
